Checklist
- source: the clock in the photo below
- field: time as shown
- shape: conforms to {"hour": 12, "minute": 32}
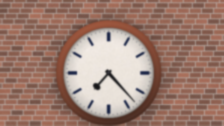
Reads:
{"hour": 7, "minute": 23}
